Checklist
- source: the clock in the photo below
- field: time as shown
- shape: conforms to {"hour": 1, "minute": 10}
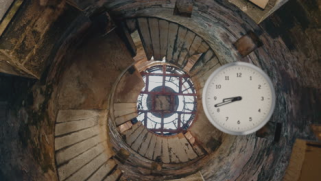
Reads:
{"hour": 8, "minute": 42}
